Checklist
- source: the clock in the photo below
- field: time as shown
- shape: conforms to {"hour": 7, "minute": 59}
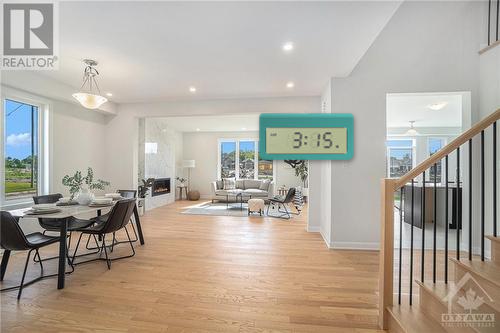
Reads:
{"hour": 3, "minute": 15}
